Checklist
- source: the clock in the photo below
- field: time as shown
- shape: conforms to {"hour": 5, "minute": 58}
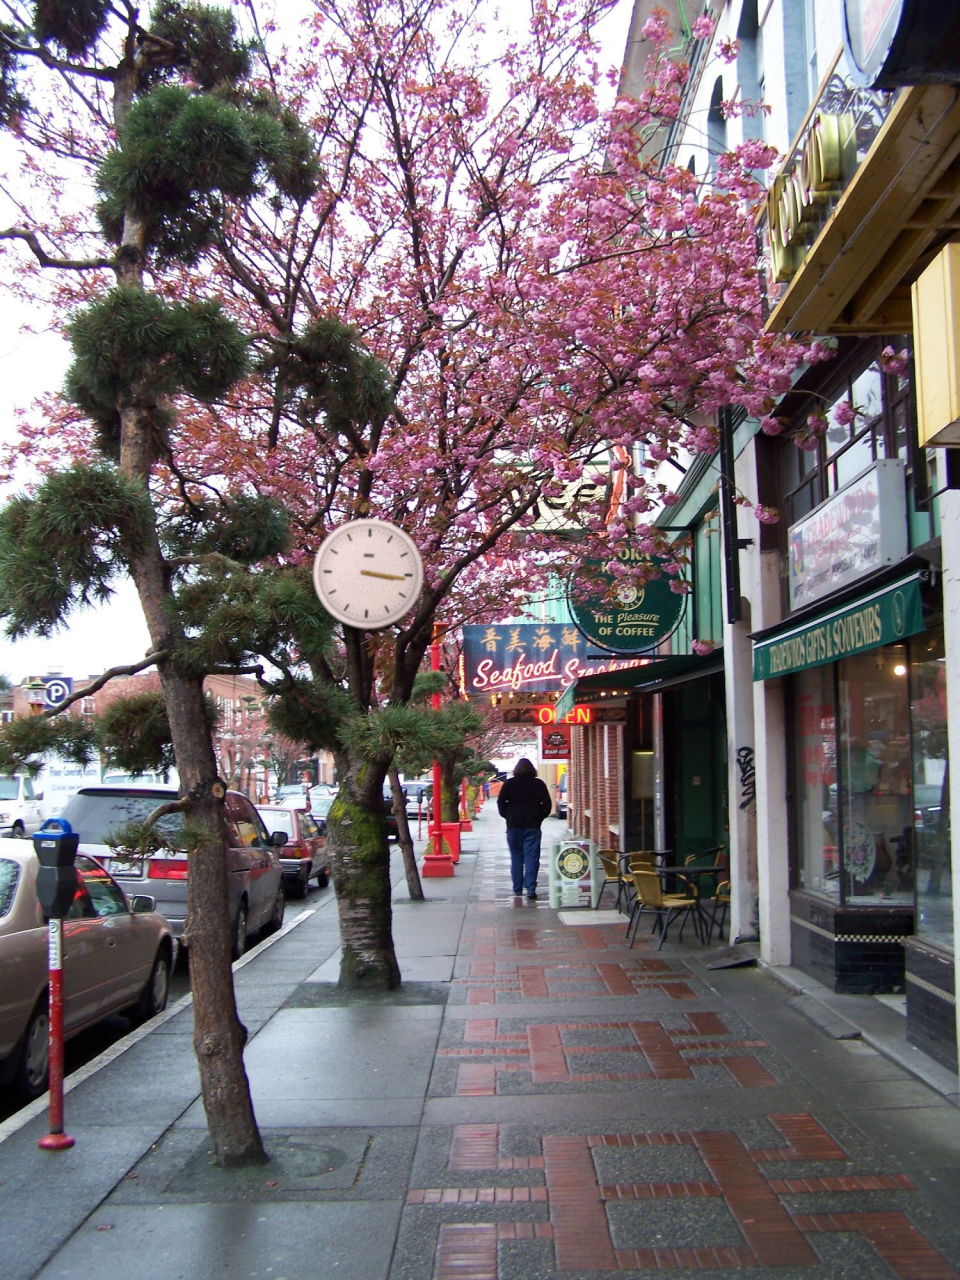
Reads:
{"hour": 3, "minute": 16}
